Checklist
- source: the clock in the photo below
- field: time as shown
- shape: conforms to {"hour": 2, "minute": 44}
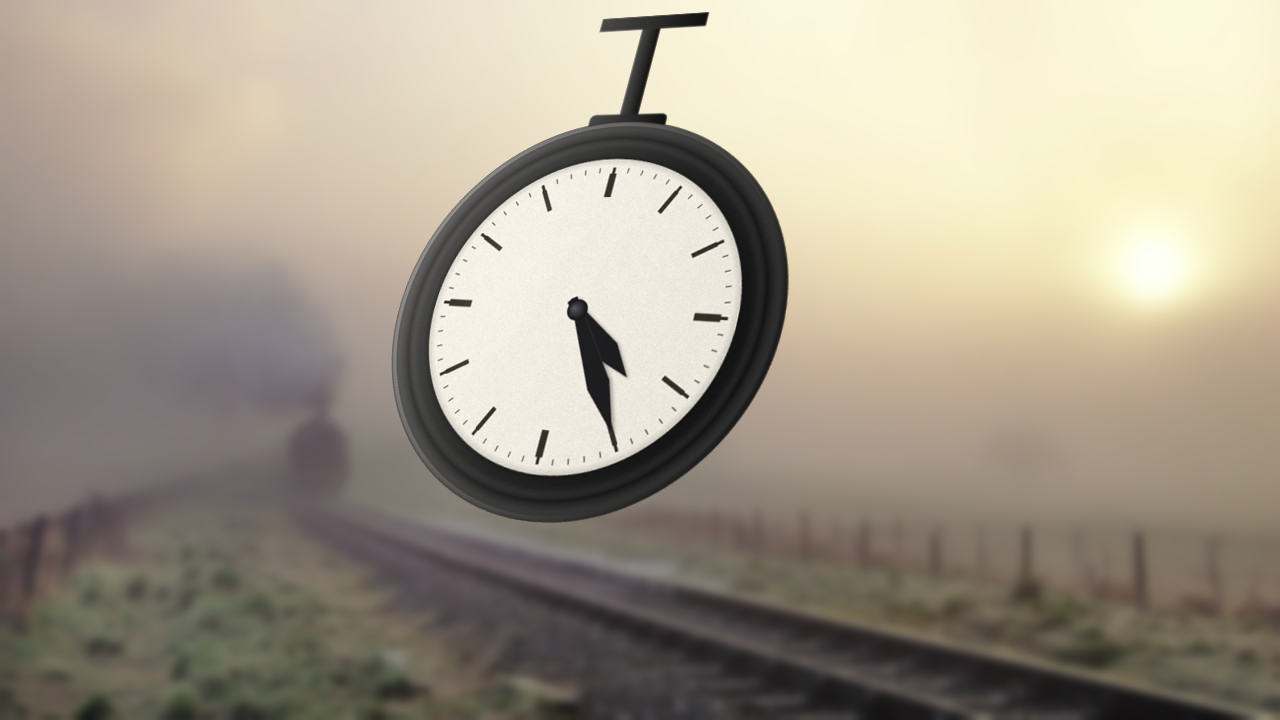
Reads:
{"hour": 4, "minute": 25}
